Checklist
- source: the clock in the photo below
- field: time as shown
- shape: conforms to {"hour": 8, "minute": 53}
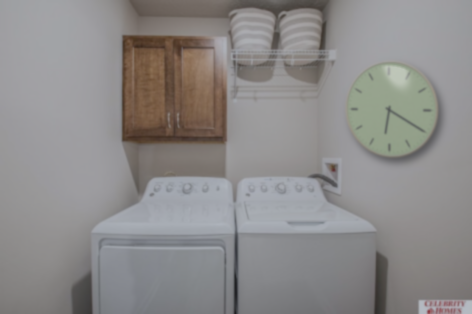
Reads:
{"hour": 6, "minute": 20}
